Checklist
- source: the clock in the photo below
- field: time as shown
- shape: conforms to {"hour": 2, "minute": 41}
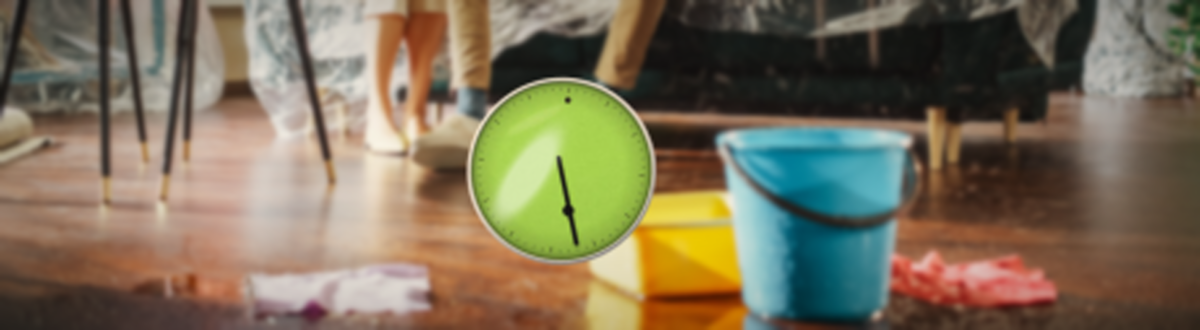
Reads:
{"hour": 5, "minute": 27}
